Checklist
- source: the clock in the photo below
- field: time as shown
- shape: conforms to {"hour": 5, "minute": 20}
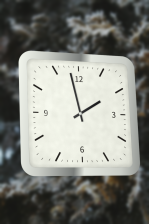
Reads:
{"hour": 1, "minute": 58}
